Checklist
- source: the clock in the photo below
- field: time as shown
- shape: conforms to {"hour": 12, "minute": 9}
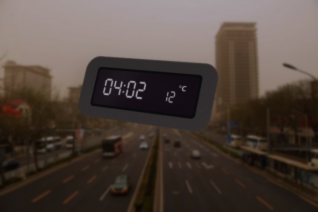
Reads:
{"hour": 4, "minute": 2}
